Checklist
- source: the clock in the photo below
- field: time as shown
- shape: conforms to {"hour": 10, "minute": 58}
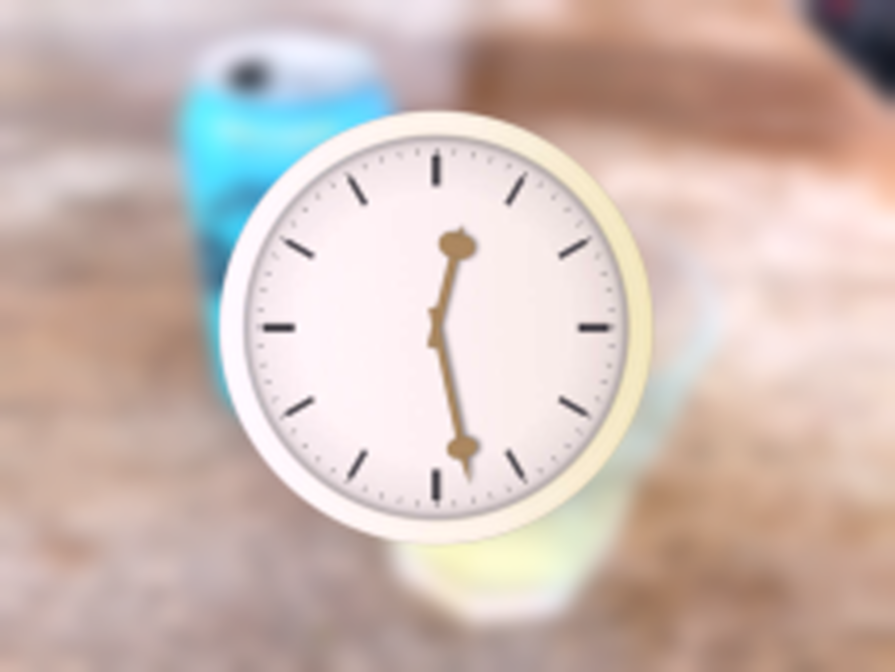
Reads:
{"hour": 12, "minute": 28}
